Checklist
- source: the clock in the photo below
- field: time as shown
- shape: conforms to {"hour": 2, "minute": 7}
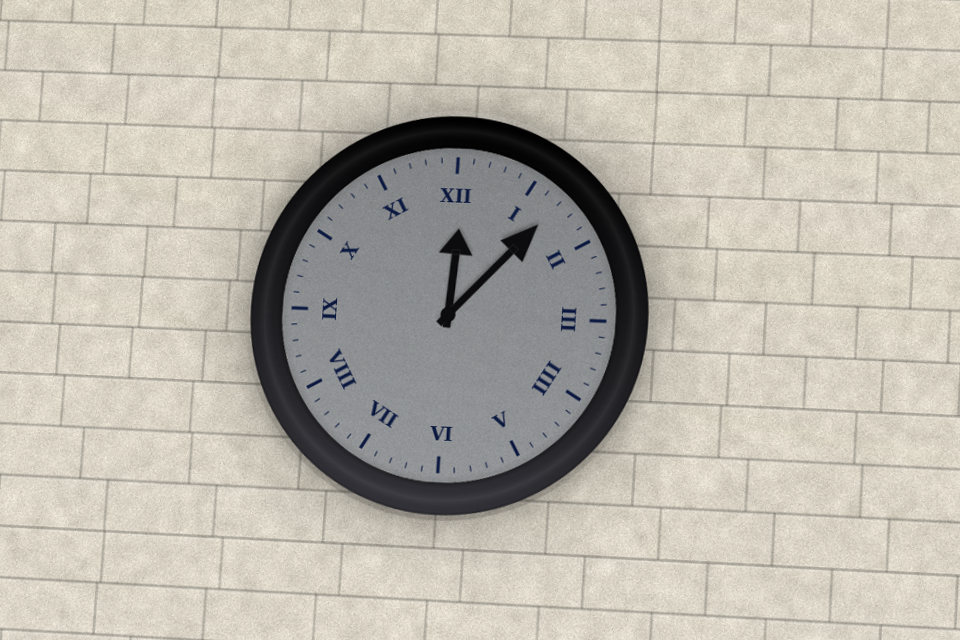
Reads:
{"hour": 12, "minute": 7}
